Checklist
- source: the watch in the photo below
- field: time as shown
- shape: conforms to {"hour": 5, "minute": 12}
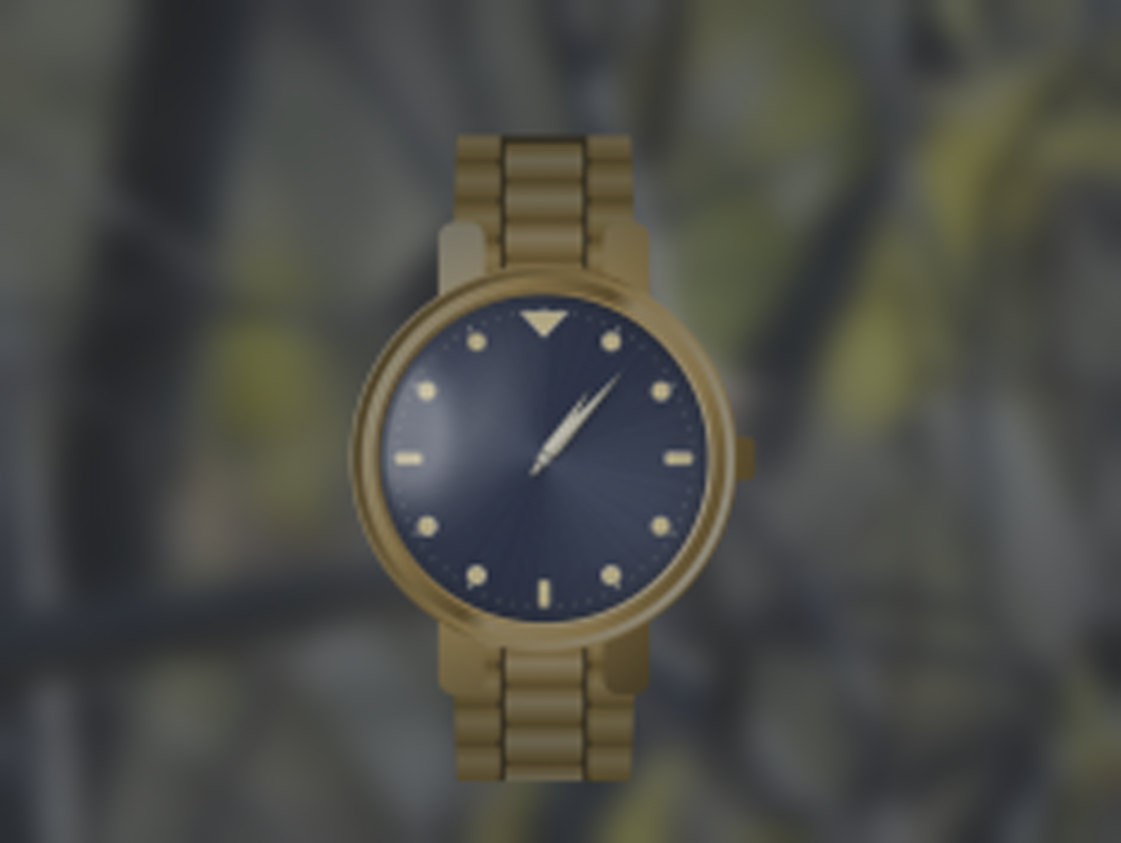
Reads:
{"hour": 1, "minute": 7}
